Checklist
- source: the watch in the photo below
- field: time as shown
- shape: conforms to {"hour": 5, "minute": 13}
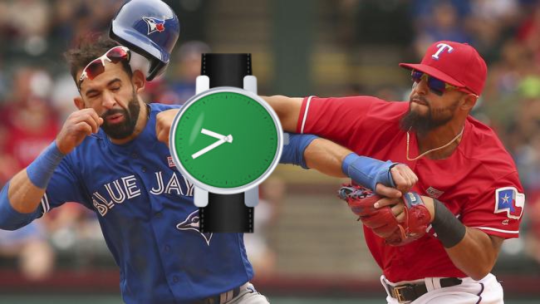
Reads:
{"hour": 9, "minute": 40}
